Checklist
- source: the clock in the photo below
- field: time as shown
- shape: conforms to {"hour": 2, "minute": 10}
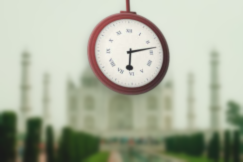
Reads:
{"hour": 6, "minute": 13}
